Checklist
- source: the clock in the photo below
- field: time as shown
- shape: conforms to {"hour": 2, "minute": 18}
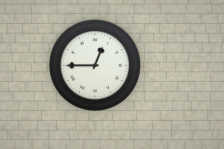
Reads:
{"hour": 12, "minute": 45}
